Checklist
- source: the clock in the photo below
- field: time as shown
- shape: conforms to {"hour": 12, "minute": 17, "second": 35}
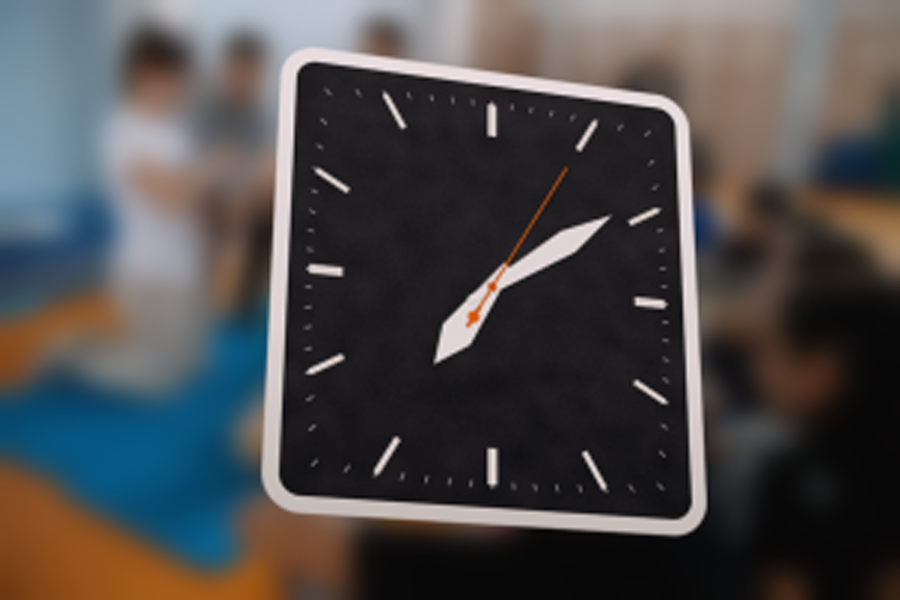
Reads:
{"hour": 7, "minute": 9, "second": 5}
